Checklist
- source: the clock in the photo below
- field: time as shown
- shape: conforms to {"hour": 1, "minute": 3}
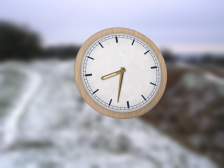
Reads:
{"hour": 8, "minute": 33}
